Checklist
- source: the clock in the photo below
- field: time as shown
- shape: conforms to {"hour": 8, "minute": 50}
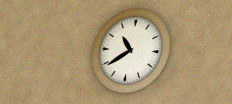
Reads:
{"hour": 10, "minute": 39}
